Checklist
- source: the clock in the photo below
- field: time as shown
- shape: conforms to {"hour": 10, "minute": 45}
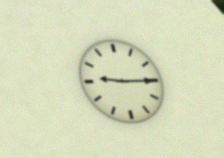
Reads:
{"hour": 9, "minute": 15}
